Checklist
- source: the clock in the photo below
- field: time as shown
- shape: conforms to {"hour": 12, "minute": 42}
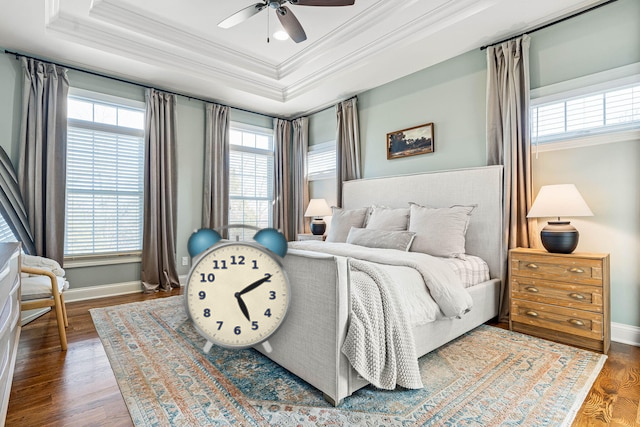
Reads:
{"hour": 5, "minute": 10}
